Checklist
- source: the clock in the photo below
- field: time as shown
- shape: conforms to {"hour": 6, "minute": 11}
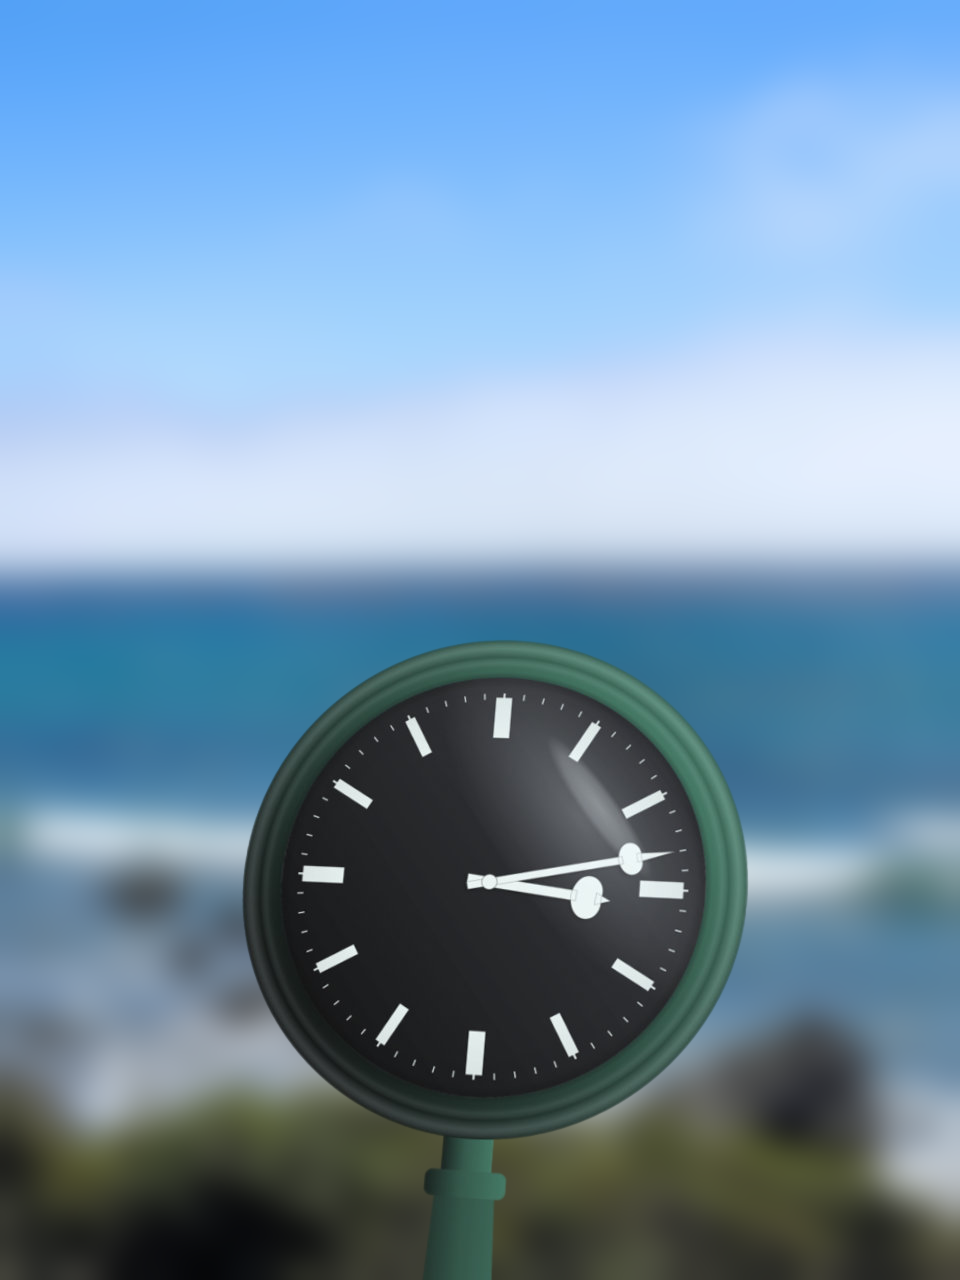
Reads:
{"hour": 3, "minute": 13}
